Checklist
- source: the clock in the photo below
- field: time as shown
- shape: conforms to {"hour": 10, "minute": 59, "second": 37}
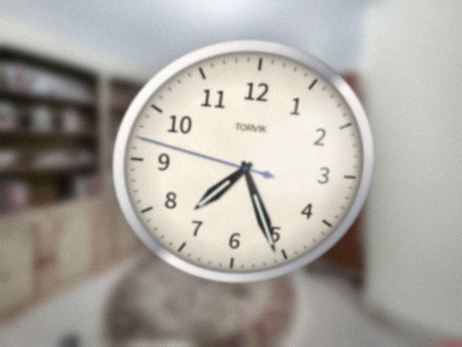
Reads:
{"hour": 7, "minute": 25, "second": 47}
